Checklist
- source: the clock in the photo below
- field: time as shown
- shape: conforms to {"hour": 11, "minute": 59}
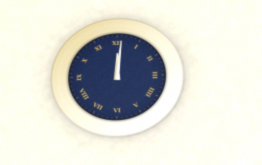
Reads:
{"hour": 12, "minute": 1}
